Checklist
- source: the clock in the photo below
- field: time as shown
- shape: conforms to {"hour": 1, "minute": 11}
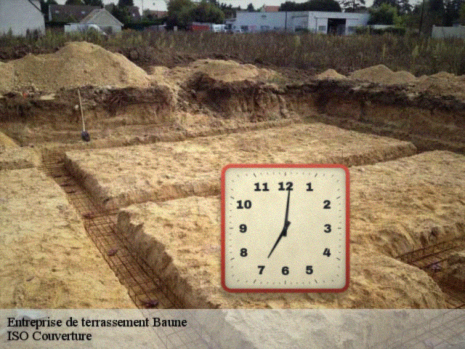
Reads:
{"hour": 7, "minute": 1}
